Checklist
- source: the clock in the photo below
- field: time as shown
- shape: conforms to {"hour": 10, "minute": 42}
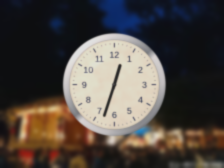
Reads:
{"hour": 12, "minute": 33}
